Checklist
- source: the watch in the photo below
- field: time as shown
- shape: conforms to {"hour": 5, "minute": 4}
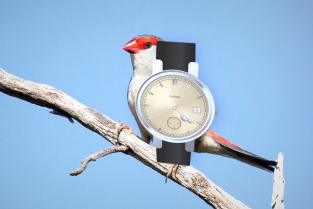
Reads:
{"hour": 4, "minute": 21}
